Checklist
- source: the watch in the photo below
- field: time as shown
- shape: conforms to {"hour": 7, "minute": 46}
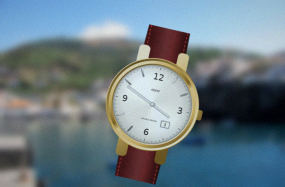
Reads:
{"hour": 3, "minute": 49}
